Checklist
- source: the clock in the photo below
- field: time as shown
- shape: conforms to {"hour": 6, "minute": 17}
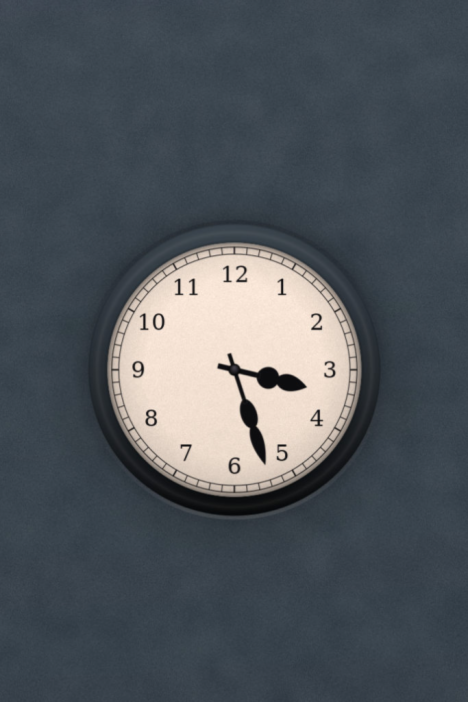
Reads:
{"hour": 3, "minute": 27}
